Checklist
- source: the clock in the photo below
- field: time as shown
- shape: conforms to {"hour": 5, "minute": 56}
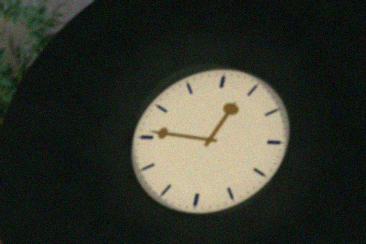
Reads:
{"hour": 12, "minute": 46}
